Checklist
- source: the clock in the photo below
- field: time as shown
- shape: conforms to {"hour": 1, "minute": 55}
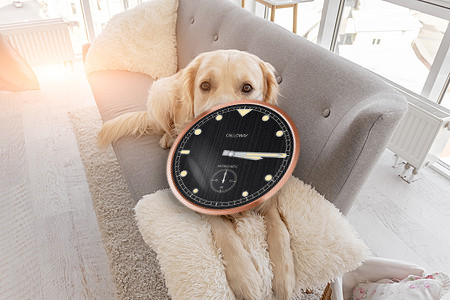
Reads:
{"hour": 3, "minute": 15}
